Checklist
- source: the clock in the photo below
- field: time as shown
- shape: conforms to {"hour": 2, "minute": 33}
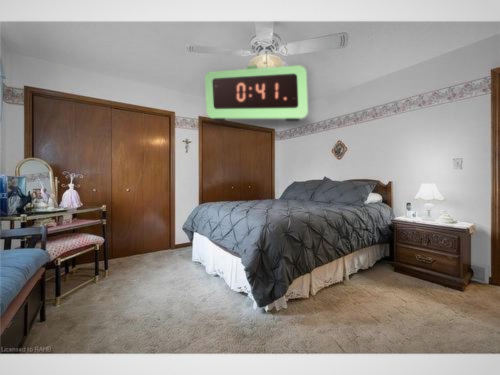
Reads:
{"hour": 0, "minute": 41}
